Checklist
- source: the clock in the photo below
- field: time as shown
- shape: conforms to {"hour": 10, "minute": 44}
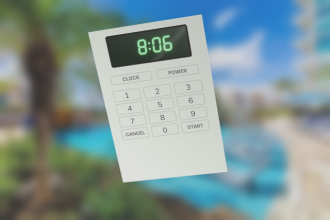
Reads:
{"hour": 8, "minute": 6}
